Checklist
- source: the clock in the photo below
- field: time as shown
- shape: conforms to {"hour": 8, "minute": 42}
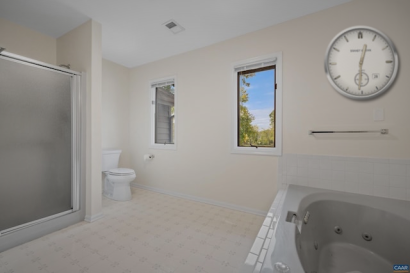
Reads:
{"hour": 12, "minute": 31}
